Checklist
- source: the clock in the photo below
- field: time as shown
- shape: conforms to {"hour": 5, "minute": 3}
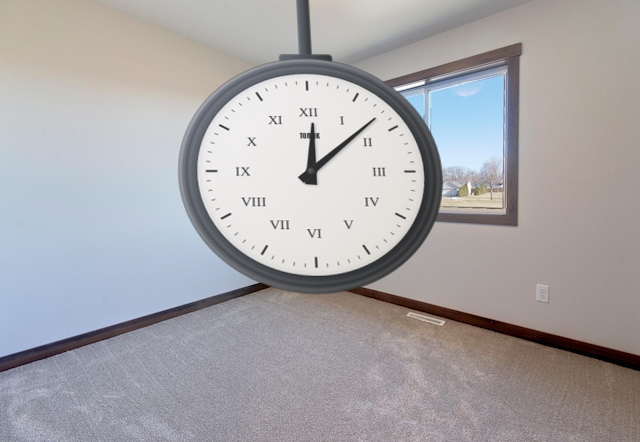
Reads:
{"hour": 12, "minute": 8}
